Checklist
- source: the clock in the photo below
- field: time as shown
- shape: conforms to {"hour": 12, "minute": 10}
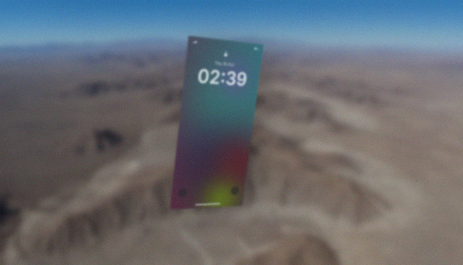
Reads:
{"hour": 2, "minute": 39}
